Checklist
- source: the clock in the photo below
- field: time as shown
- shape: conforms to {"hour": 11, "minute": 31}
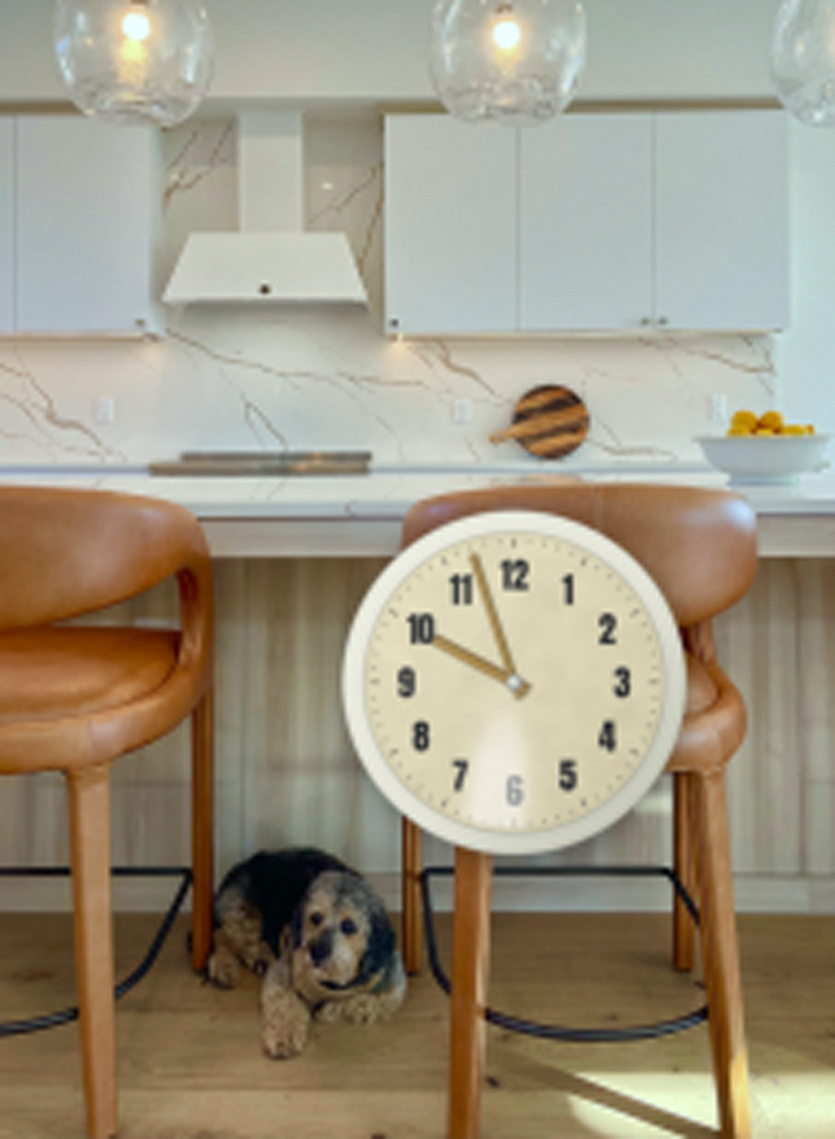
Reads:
{"hour": 9, "minute": 57}
